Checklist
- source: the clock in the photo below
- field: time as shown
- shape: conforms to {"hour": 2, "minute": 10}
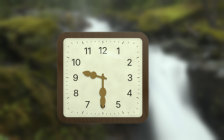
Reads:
{"hour": 9, "minute": 30}
